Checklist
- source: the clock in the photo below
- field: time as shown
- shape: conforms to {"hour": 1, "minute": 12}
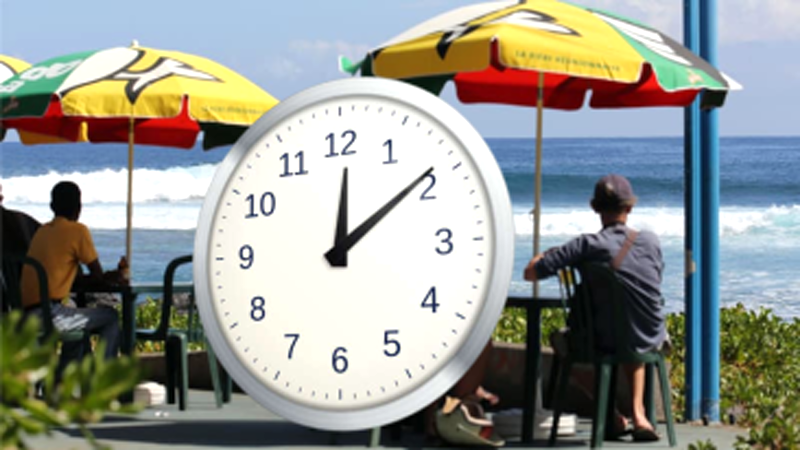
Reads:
{"hour": 12, "minute": 9}
